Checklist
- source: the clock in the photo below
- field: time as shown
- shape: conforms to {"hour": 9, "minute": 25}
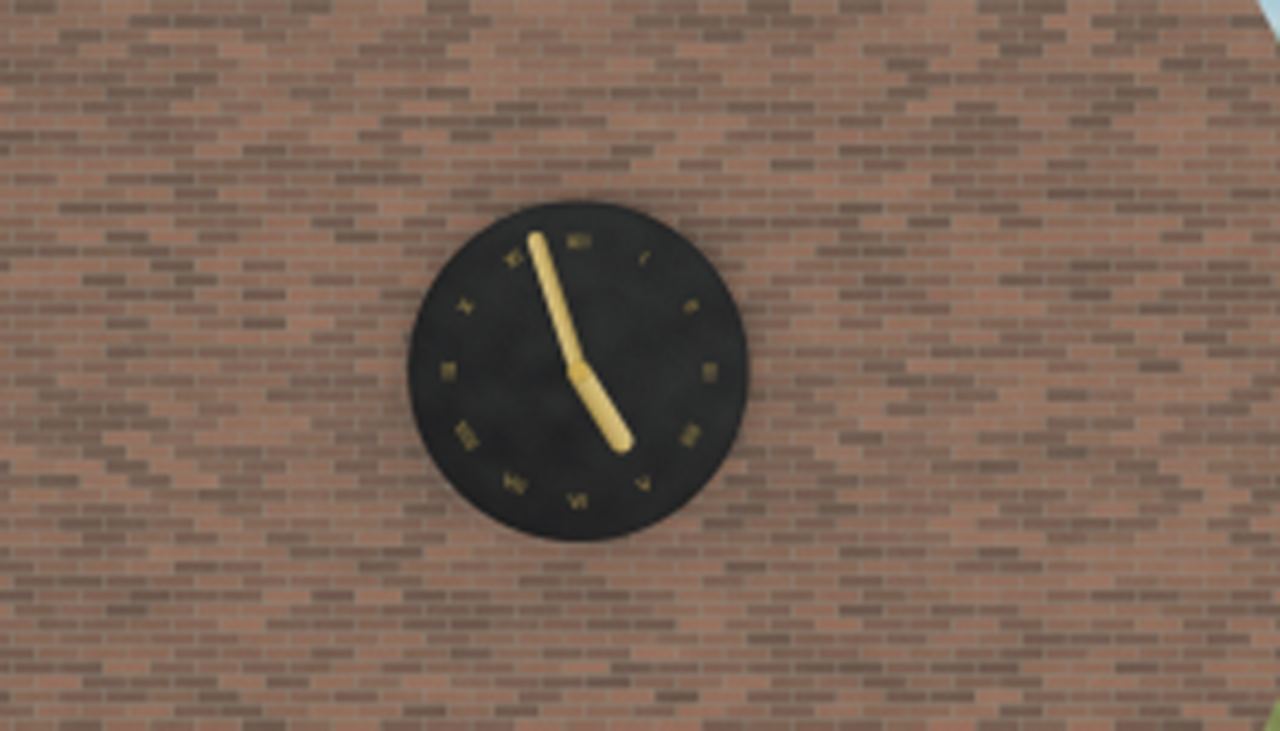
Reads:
{"hour": 4, "minute": 57}
